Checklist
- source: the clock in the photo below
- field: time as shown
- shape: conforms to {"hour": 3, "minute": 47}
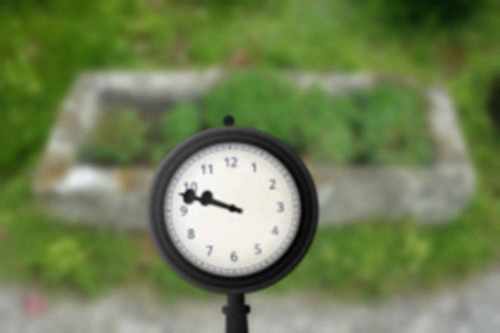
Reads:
{"hour": 9, "minute": 48}
